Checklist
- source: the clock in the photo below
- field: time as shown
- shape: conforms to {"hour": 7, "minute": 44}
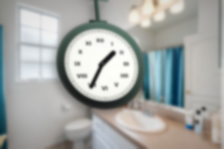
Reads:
{"hour": 1, "minute": 35}
